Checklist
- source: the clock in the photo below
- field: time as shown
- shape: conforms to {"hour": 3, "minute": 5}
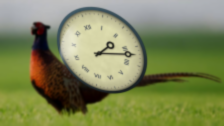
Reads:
{"hour": 2, "minute": 17}
